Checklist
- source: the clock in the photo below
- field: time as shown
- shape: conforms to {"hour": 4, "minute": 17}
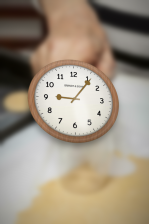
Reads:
{"hour": 9, "minute": 6}
